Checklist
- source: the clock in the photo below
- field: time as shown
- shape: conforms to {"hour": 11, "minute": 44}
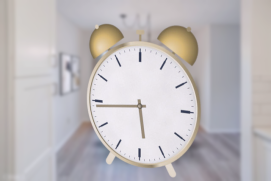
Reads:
{"hour": 5, "minute": 44}
